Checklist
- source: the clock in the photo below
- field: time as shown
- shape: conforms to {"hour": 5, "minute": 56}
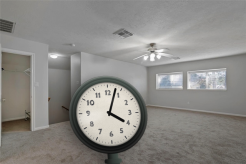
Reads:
{"hour": 4, "minute": 3}
